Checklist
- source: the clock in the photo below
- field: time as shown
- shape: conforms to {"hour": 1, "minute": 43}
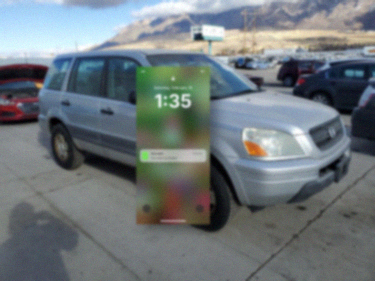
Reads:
{"hour": 1, "minute": 35}
